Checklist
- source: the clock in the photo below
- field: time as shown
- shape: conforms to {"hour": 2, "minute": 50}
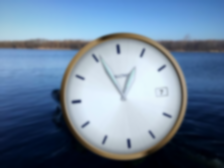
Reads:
{"hour": 12, "minute": 56}
